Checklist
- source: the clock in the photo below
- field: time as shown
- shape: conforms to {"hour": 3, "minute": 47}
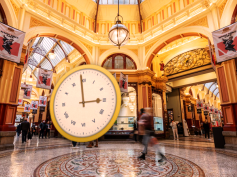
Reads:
{"hour": 2, "minute": 59}
